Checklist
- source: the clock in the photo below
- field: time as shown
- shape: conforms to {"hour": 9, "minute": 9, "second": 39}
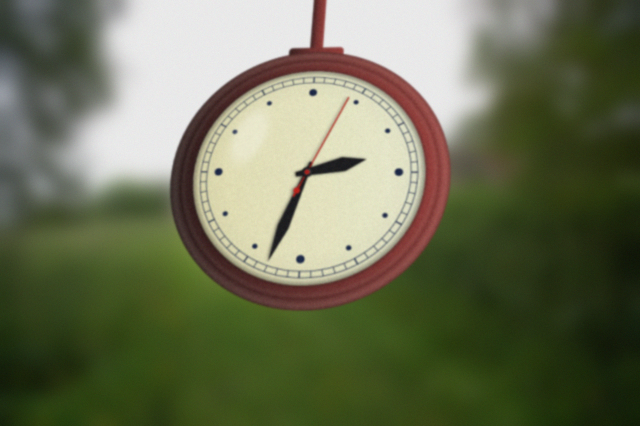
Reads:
{"hour": 2, "minute": 33, "second": 4}
